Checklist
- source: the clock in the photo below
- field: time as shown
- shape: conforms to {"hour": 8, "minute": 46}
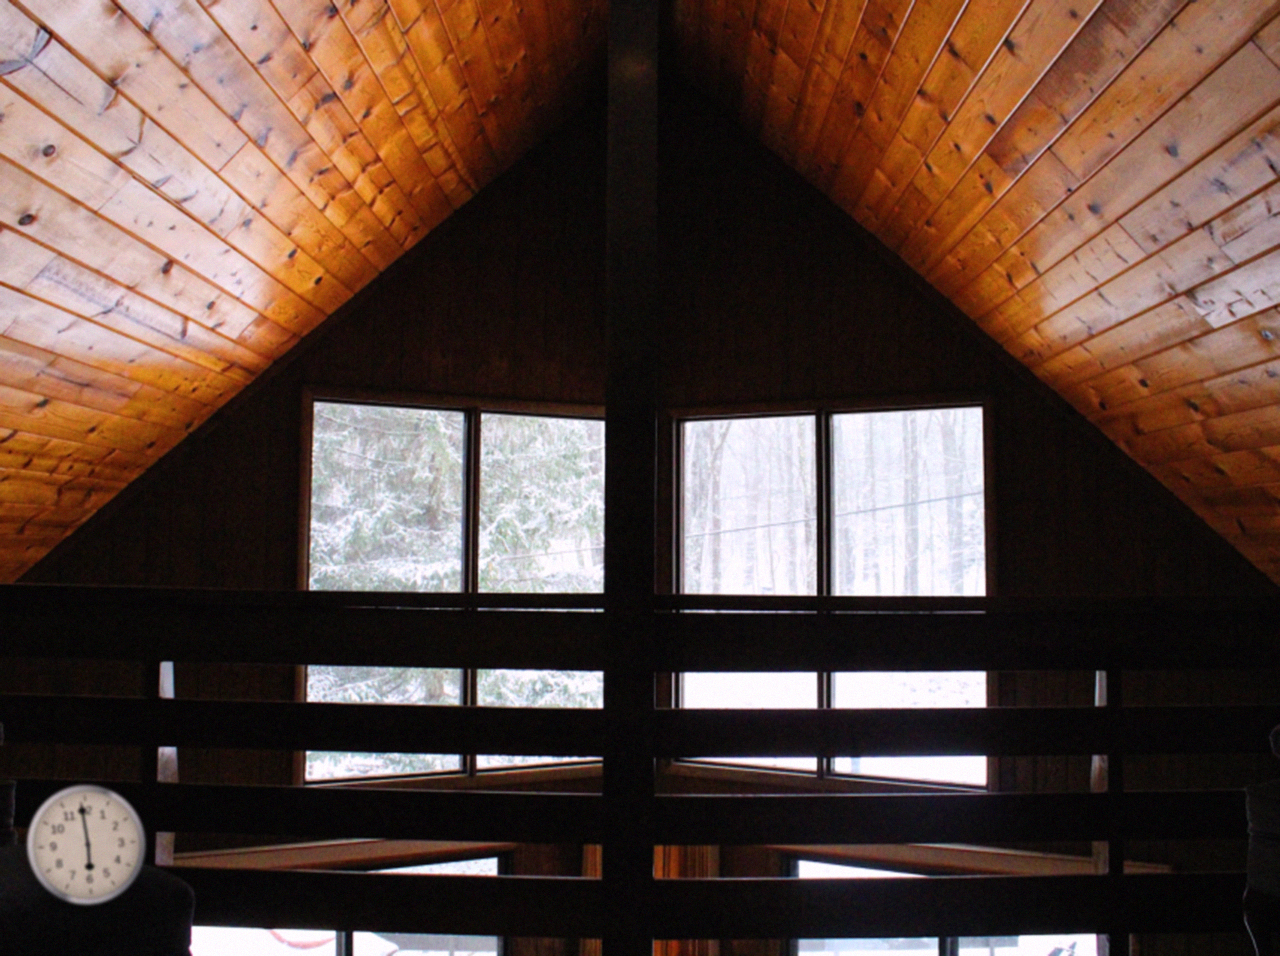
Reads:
{"hour": 5, "minute": 59}
